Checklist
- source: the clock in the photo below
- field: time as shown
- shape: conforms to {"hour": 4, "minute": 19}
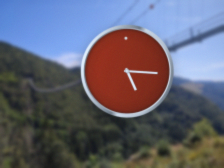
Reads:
{"hour": 5, "minute": 16}
